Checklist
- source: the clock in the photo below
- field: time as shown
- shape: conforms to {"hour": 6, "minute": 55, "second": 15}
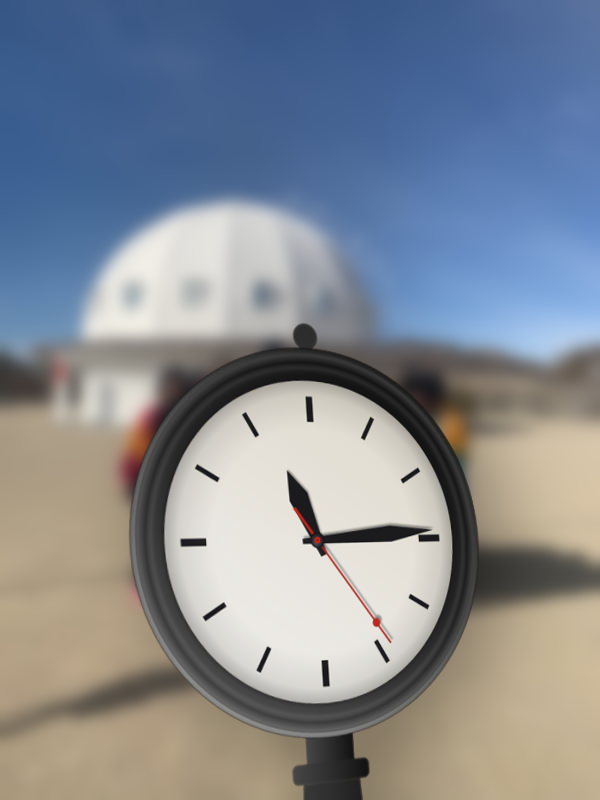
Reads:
{"hour": 11, "minute": 14, "second": 24}
